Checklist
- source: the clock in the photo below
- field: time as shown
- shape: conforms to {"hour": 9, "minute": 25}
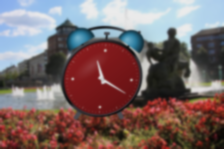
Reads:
{"hour": 11, "minute": 20}
